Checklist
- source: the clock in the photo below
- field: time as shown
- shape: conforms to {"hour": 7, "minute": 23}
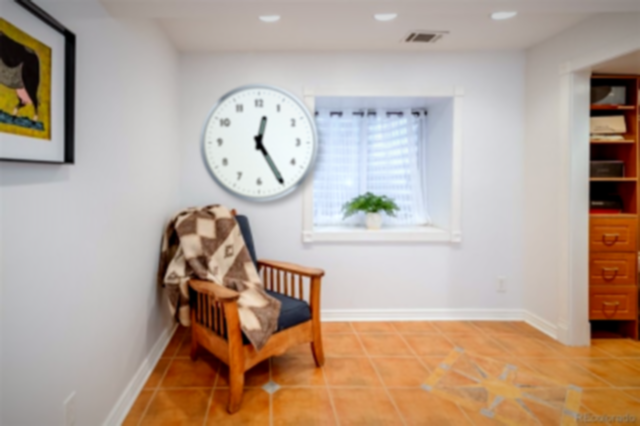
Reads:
{"hour": 12, "minute": 25}
